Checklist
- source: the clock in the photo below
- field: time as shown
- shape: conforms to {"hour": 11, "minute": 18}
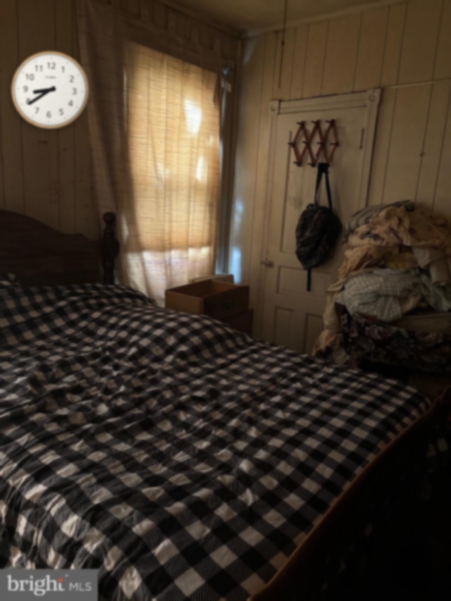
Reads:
{"hour": 8, "minute": 39}
